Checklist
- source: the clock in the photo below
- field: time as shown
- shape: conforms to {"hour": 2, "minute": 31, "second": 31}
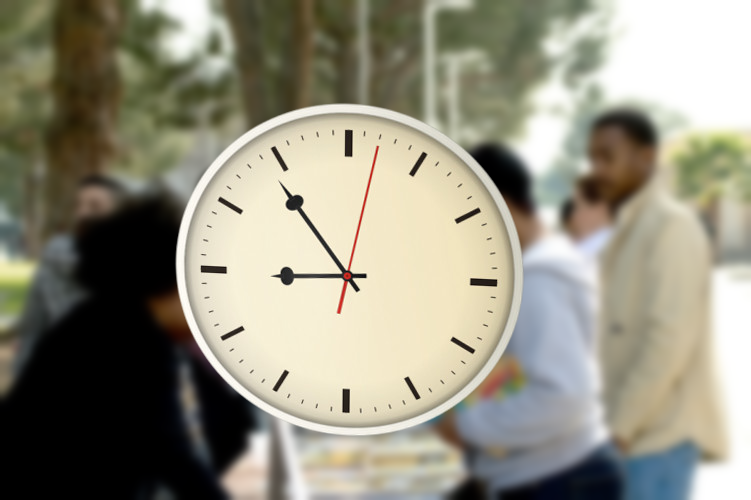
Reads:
{"hour": 8, "minute": 54, "second": 2}
